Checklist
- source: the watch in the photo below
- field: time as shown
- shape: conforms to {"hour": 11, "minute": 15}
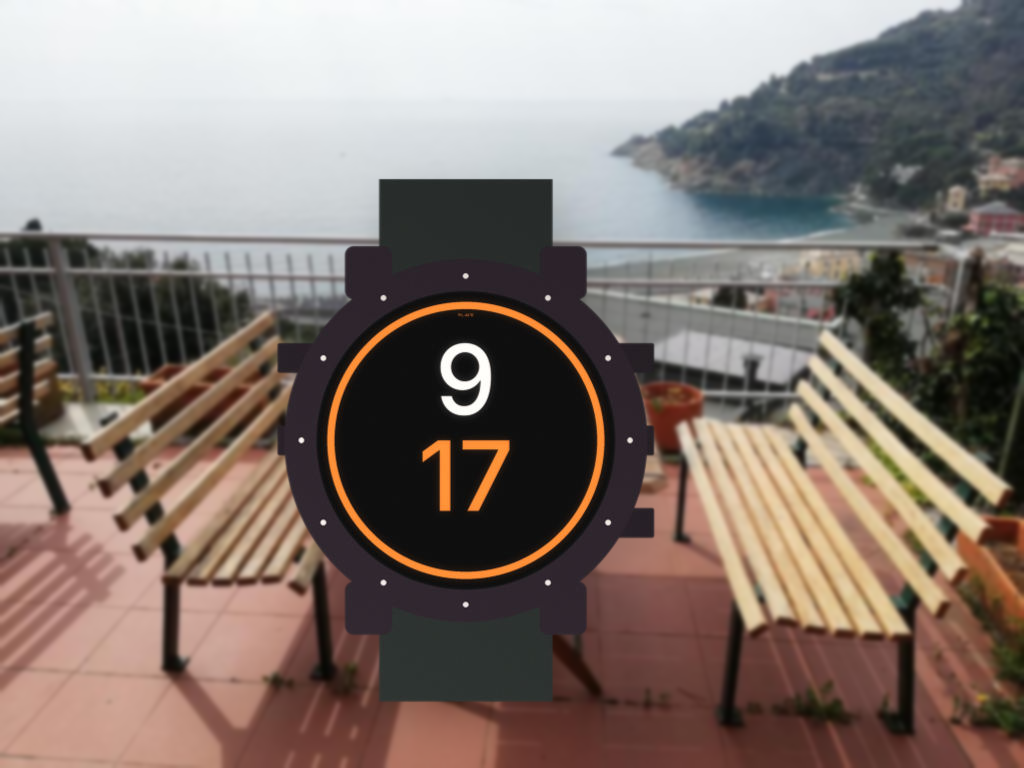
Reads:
{"hour": 9, "minute": 17}
